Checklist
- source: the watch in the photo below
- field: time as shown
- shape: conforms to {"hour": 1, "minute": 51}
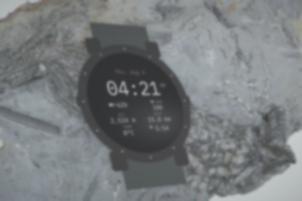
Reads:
{"hour": 4, "minute": 21}
